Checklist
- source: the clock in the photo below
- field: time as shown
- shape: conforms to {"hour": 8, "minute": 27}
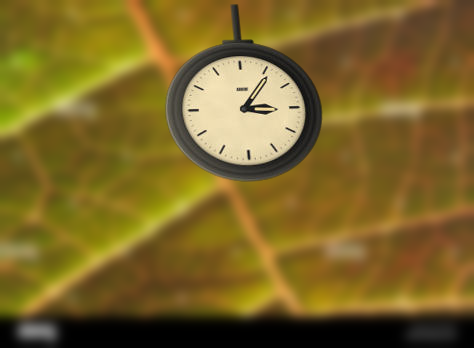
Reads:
{"hour": 3, "minute": 6}
